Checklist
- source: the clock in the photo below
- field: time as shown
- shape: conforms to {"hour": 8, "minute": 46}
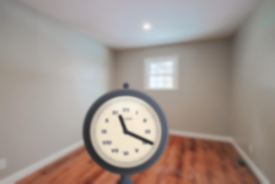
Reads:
{"hour": 11, "minute": 19}
